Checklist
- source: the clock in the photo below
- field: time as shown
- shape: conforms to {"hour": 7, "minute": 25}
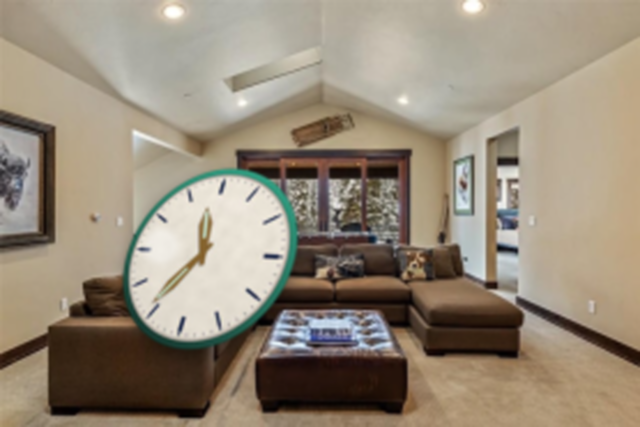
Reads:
{"hour": 11, "minute": 36}
